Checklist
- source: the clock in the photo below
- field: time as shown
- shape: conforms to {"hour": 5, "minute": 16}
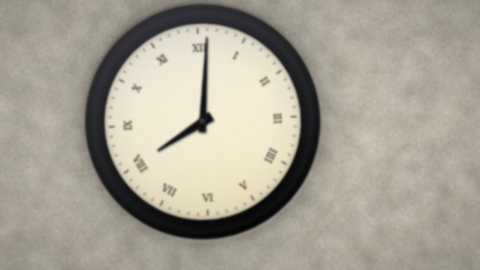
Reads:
{"hour": 8, "minute": 1}
